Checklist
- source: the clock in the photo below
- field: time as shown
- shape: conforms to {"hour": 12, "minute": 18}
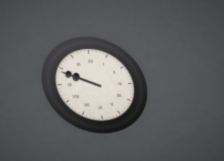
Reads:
{"hour": 9, "minute": 49}
